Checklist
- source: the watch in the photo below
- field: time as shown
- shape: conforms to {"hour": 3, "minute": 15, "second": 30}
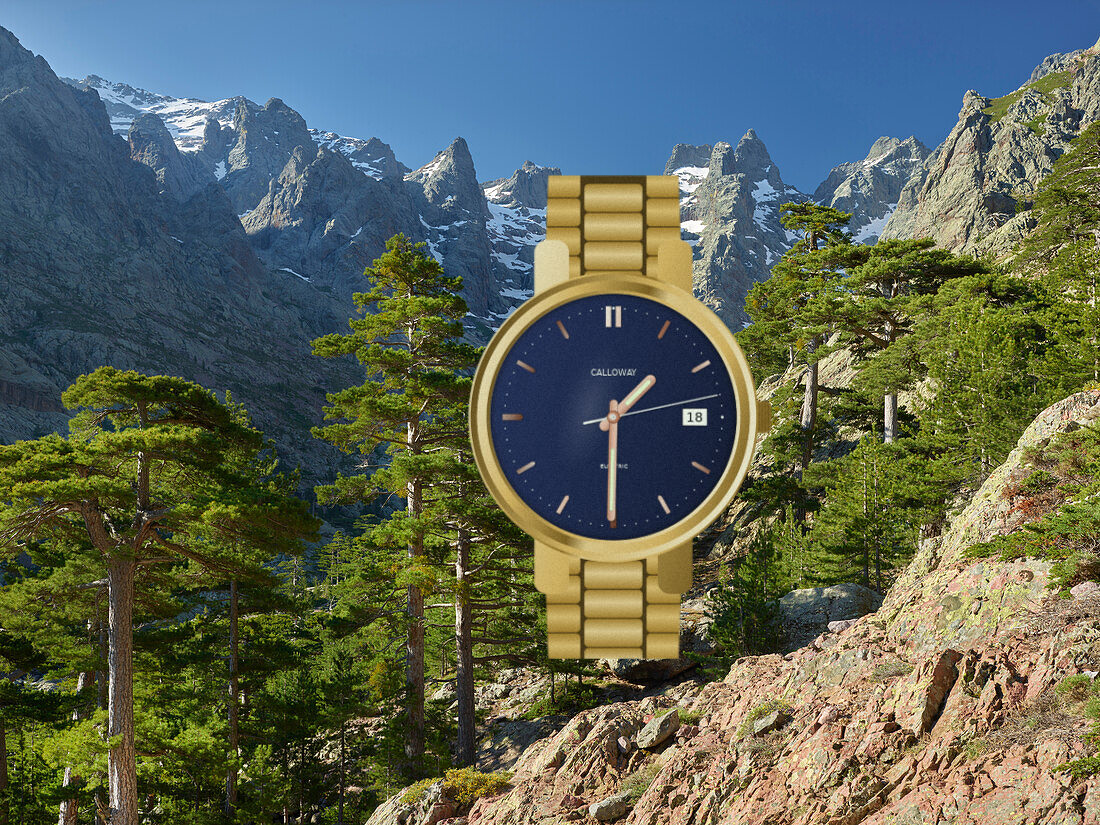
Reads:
{"hour": 1, "minute": 30, "second": 13}
